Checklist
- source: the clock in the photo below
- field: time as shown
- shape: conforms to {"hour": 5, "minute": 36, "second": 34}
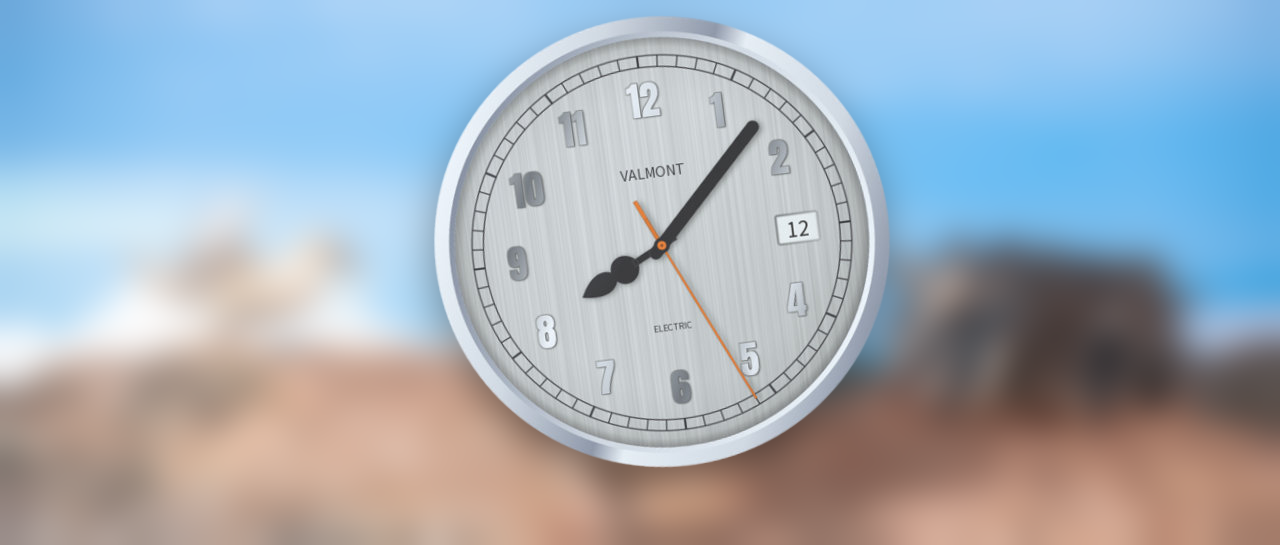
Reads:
{"hour": 8, "minute": 7, "second": 26}
